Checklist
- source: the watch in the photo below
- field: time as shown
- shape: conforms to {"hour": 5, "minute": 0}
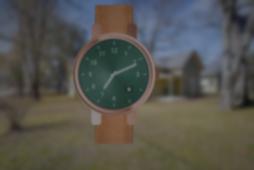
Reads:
{"hour": 7, "minute": 11}
